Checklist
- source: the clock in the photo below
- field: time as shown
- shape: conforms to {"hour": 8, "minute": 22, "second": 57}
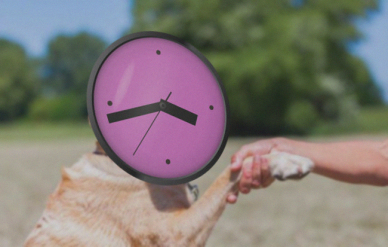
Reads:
{"hour": 3, "minute": 42, "second": 36}
